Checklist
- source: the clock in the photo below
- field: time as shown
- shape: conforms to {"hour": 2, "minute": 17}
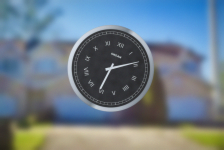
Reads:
{"hour": 6, "minute": 9}
